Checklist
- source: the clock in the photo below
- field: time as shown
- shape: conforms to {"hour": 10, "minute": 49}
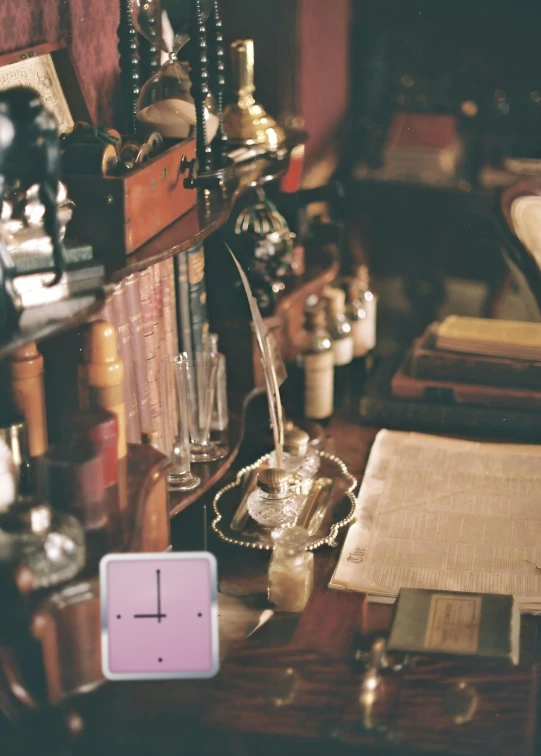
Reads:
{"hour": 9, "minute": 0}
